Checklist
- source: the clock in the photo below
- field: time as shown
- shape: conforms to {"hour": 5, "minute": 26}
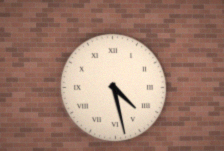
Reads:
{"hour": 4, "minute": 28}
